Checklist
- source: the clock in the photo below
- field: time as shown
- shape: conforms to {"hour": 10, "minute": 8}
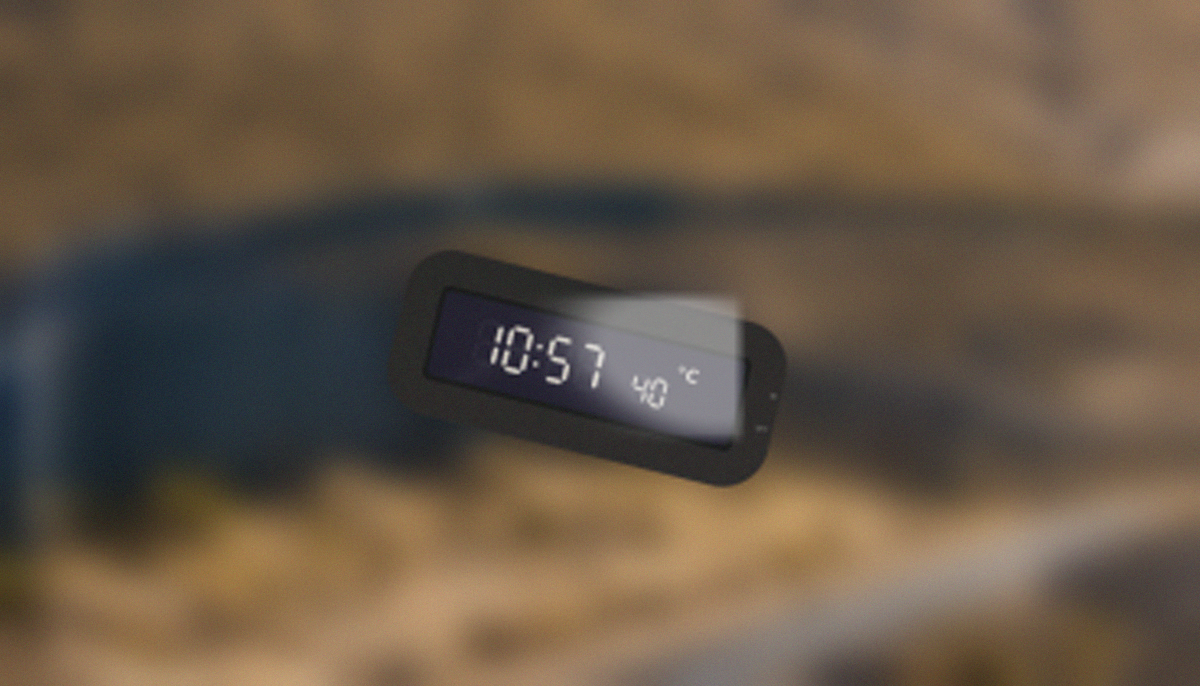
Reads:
{"hour": 10, "minute": 57}
